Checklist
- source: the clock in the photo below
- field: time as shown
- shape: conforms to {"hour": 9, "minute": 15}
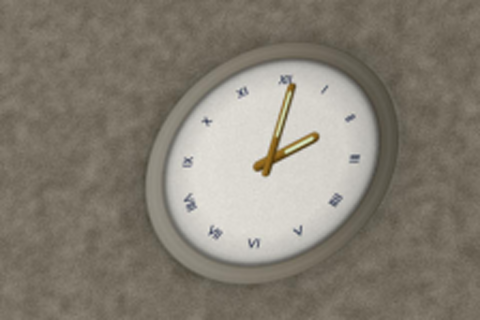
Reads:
{"hour": 2, "minute": 1}
